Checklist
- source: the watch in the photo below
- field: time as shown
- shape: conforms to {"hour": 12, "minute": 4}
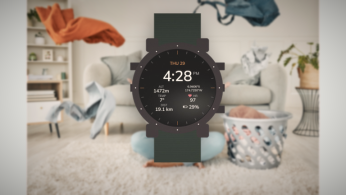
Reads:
{"hour": 4, "minute": 28}
